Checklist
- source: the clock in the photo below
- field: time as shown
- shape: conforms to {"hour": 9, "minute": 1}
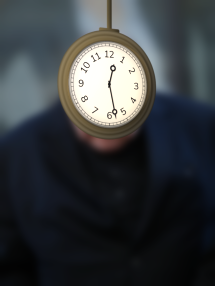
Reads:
{"hour": 12, "minute": 28}
